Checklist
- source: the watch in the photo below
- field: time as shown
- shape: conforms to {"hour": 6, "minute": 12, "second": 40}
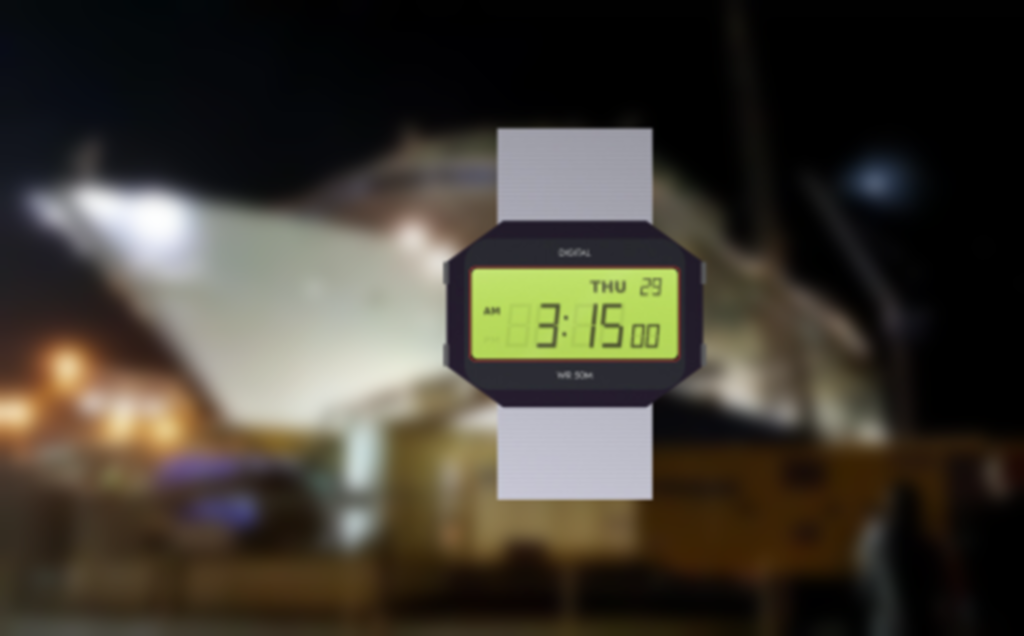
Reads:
{"hour": 3, "minute": 15, "second": 0}
